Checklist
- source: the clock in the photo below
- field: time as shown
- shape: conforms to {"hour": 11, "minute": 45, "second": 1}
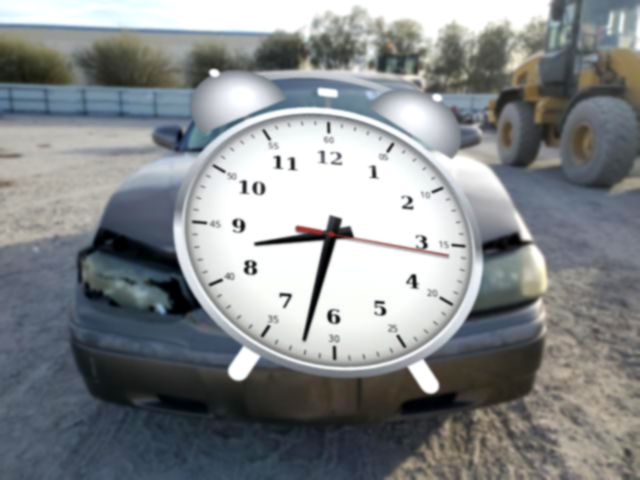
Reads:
{"hour": 8, "minute": 32, "second": 16}
